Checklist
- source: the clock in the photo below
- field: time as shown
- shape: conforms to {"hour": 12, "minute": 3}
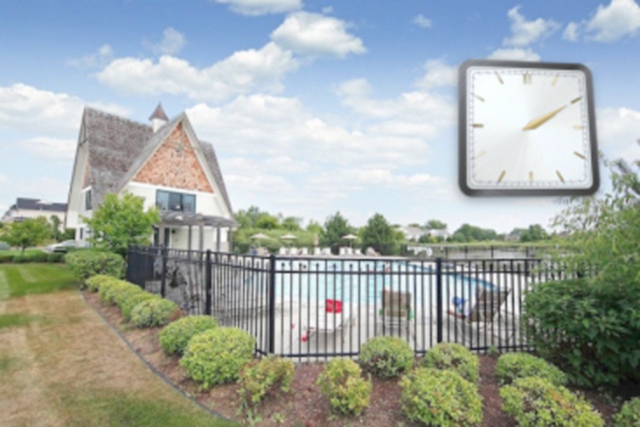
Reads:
{"hour": 2, "minute": 10}
